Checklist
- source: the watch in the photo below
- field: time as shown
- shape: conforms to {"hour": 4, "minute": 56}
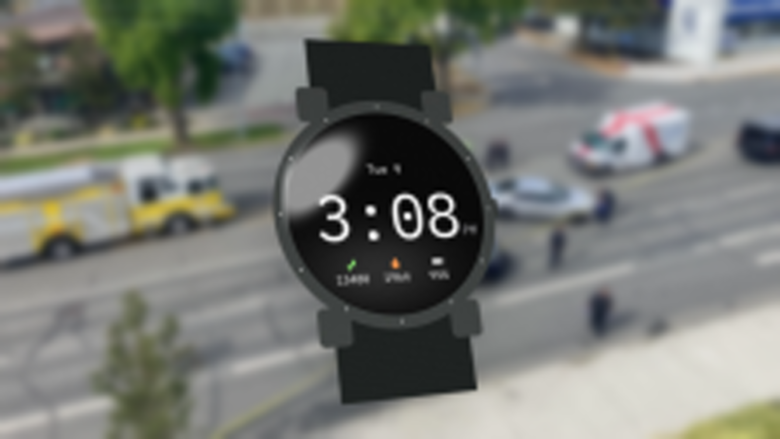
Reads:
{"hour": 3, "minute": 8}
